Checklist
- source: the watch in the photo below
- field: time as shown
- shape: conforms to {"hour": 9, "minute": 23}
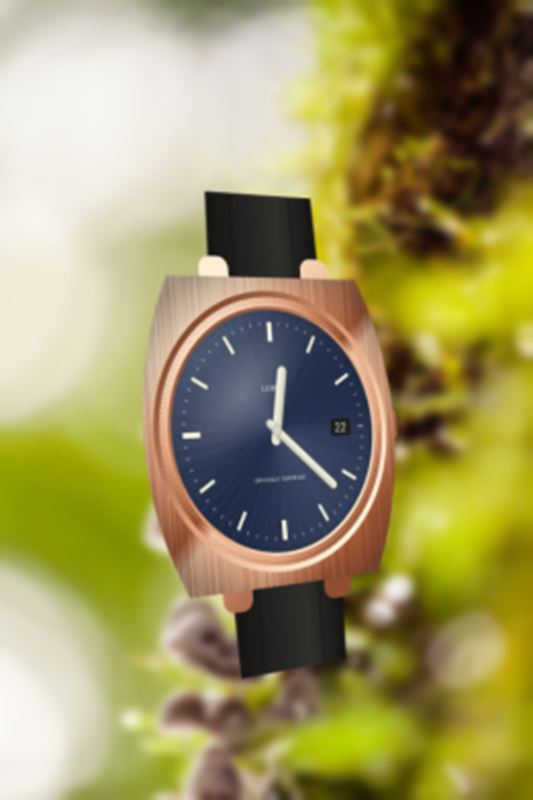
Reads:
{"hour": 12, "minute": 22}
